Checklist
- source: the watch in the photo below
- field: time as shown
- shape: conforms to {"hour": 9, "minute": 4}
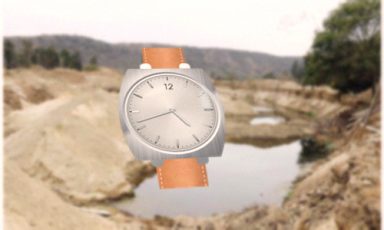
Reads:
{"hour": 4, "minute": 42}
